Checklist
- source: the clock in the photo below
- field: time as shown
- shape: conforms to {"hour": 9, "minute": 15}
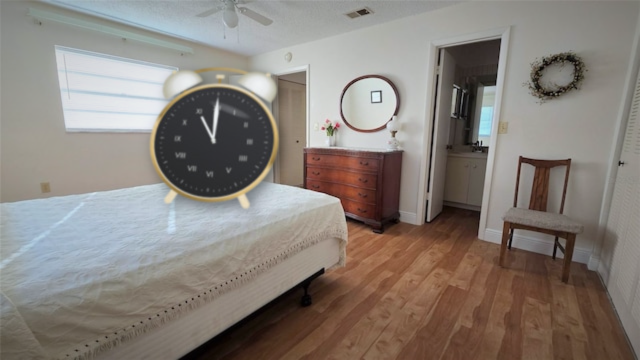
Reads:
{"hour": 11, "minute": 0}
